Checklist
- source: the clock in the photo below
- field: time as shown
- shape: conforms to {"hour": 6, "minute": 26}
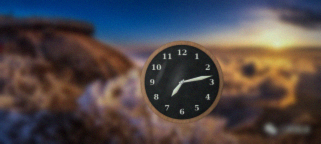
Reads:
{"hour": 7, "minute": 13}
